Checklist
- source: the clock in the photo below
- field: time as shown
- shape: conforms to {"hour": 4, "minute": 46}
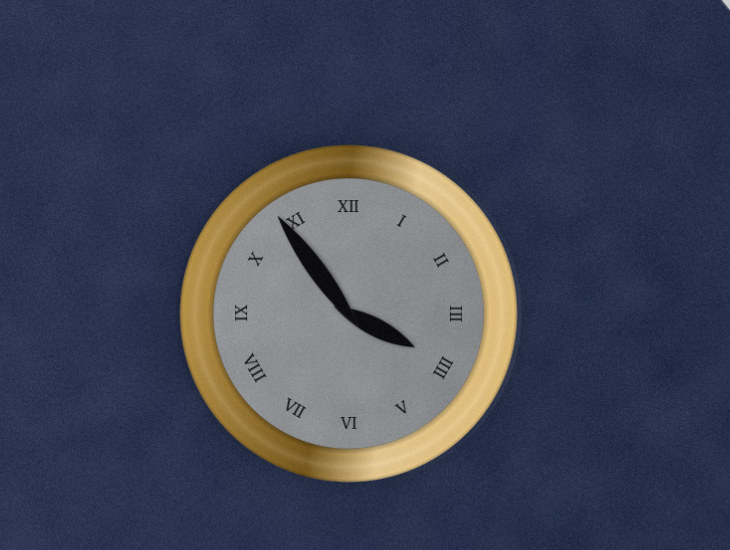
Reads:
{"hour": 3, "minute": 54}
